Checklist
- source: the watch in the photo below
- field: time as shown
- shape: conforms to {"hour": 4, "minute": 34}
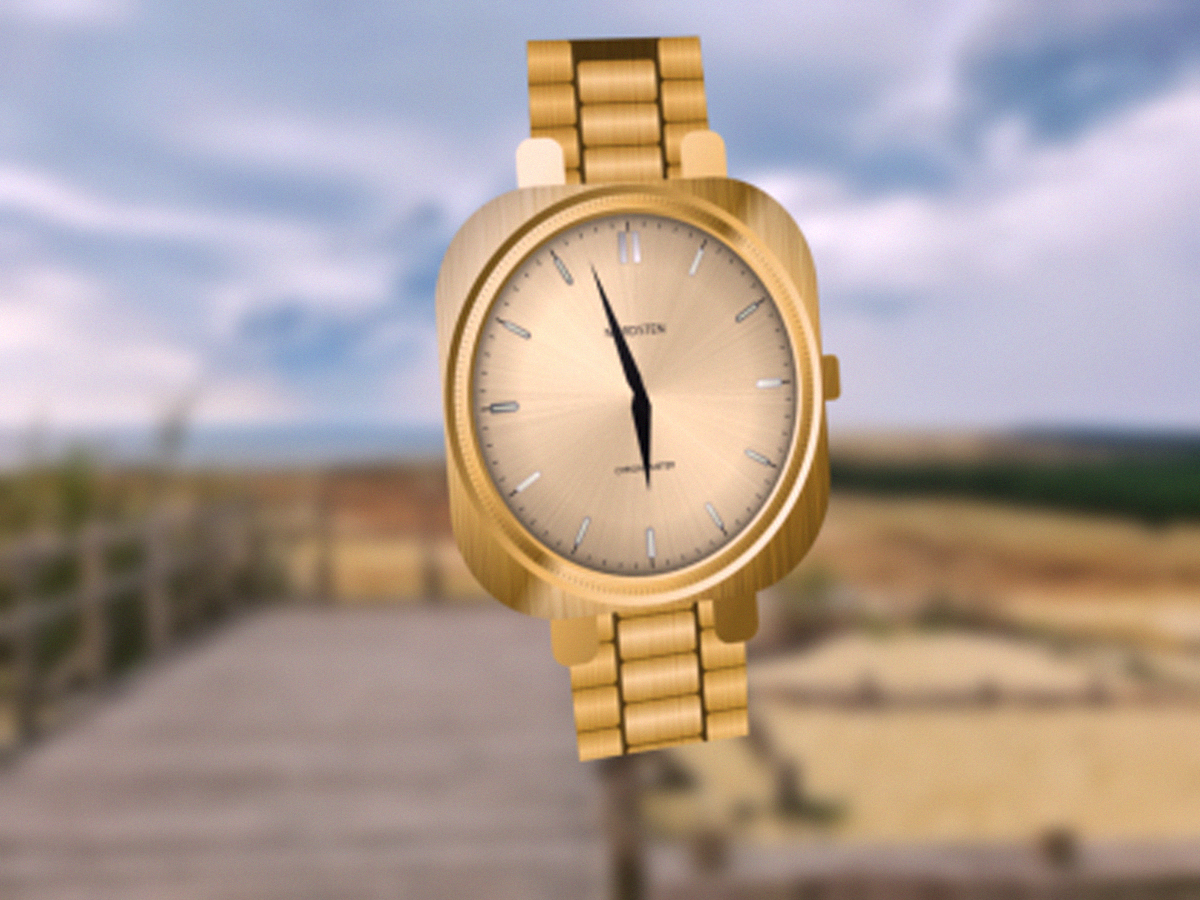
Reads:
{"hour": 5, "minute": 57}
